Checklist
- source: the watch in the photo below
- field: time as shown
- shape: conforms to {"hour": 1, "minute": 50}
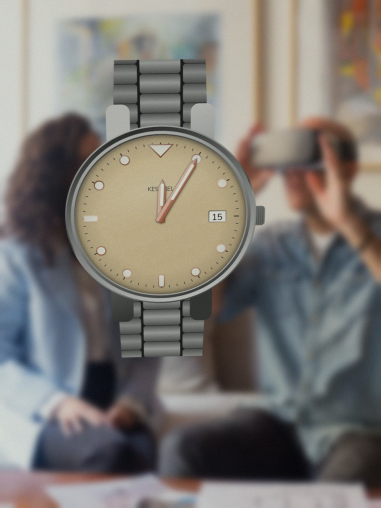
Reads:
{"hour": 12, "minute": 5}
